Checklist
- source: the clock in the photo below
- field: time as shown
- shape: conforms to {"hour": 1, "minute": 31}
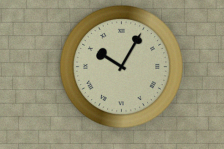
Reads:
{"hour": 10, "minute": 5}
